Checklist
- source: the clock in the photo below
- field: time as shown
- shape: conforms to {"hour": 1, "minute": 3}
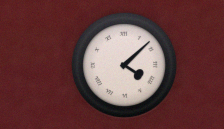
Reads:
{"hour": 4, "minute": 8}
